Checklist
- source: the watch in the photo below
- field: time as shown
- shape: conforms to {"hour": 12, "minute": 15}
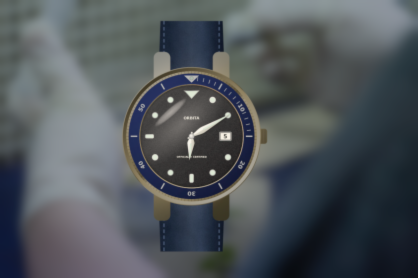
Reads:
{"hour": 6, "minute": 10}
